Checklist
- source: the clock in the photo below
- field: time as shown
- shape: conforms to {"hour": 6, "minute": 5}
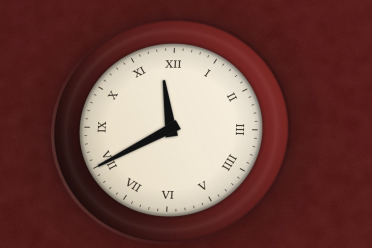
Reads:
{"hour": 11, "minute": 40}
